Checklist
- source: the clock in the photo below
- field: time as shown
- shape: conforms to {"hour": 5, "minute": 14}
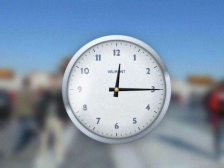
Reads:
{"hour": 12, "minute": 15}
